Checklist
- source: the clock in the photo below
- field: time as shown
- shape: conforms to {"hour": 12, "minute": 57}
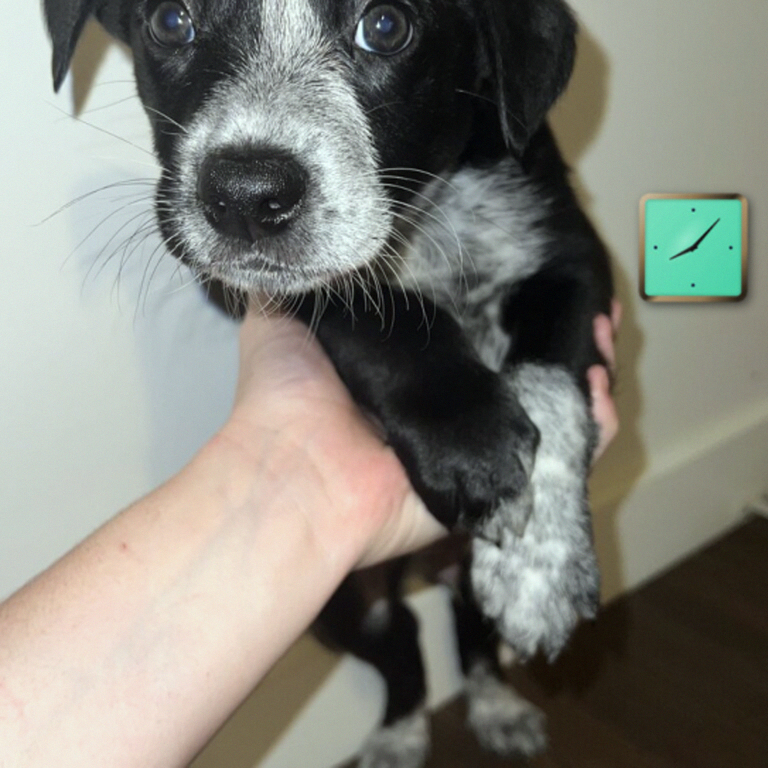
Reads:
{"hour": 8, "minute": 7}
